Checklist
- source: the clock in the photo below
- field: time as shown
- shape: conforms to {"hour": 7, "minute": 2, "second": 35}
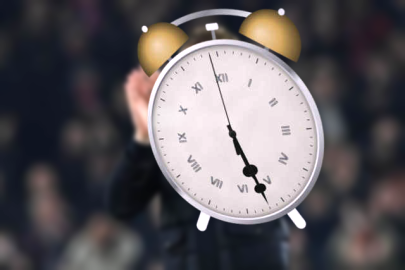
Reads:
{"hour": 5, "minute": 26, "second": 59}
